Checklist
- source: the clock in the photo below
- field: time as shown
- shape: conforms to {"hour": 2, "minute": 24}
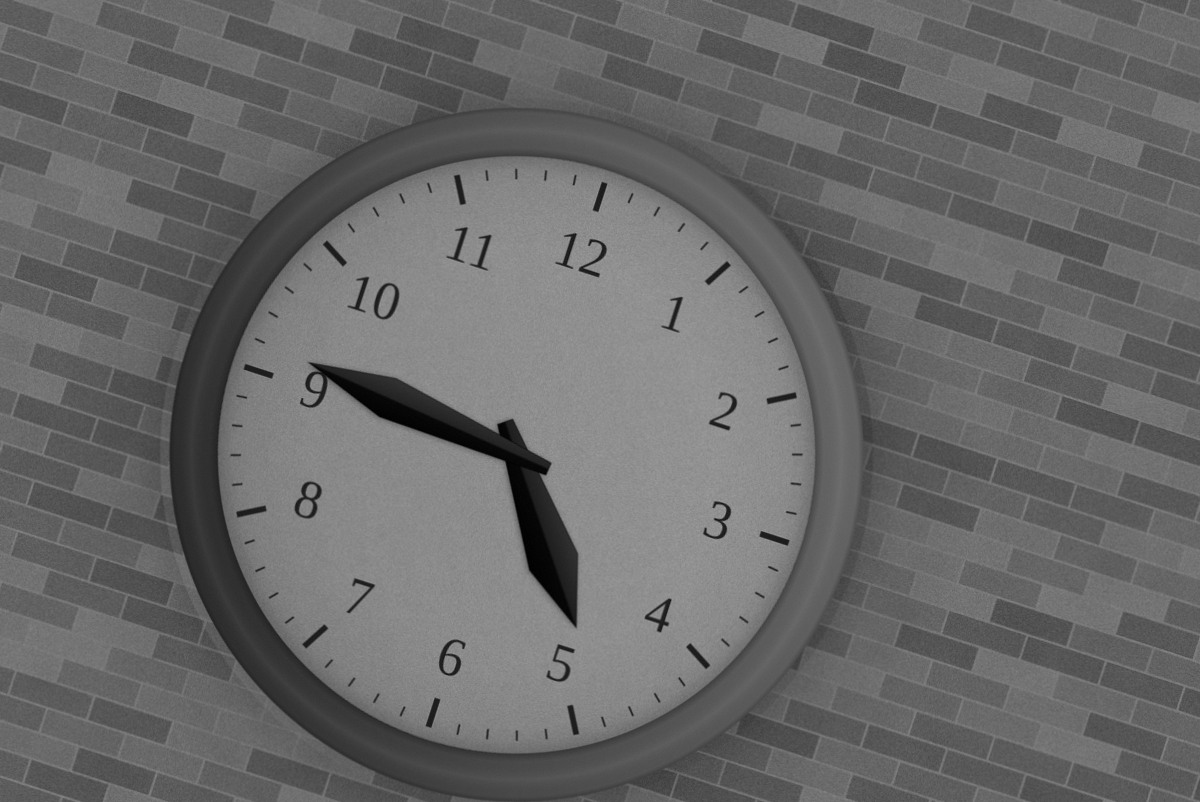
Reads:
{"hour": 4, "minute": 46}
